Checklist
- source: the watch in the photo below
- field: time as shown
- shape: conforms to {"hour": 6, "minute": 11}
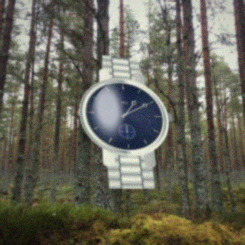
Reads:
{"hour": 1, "minute": 10}
